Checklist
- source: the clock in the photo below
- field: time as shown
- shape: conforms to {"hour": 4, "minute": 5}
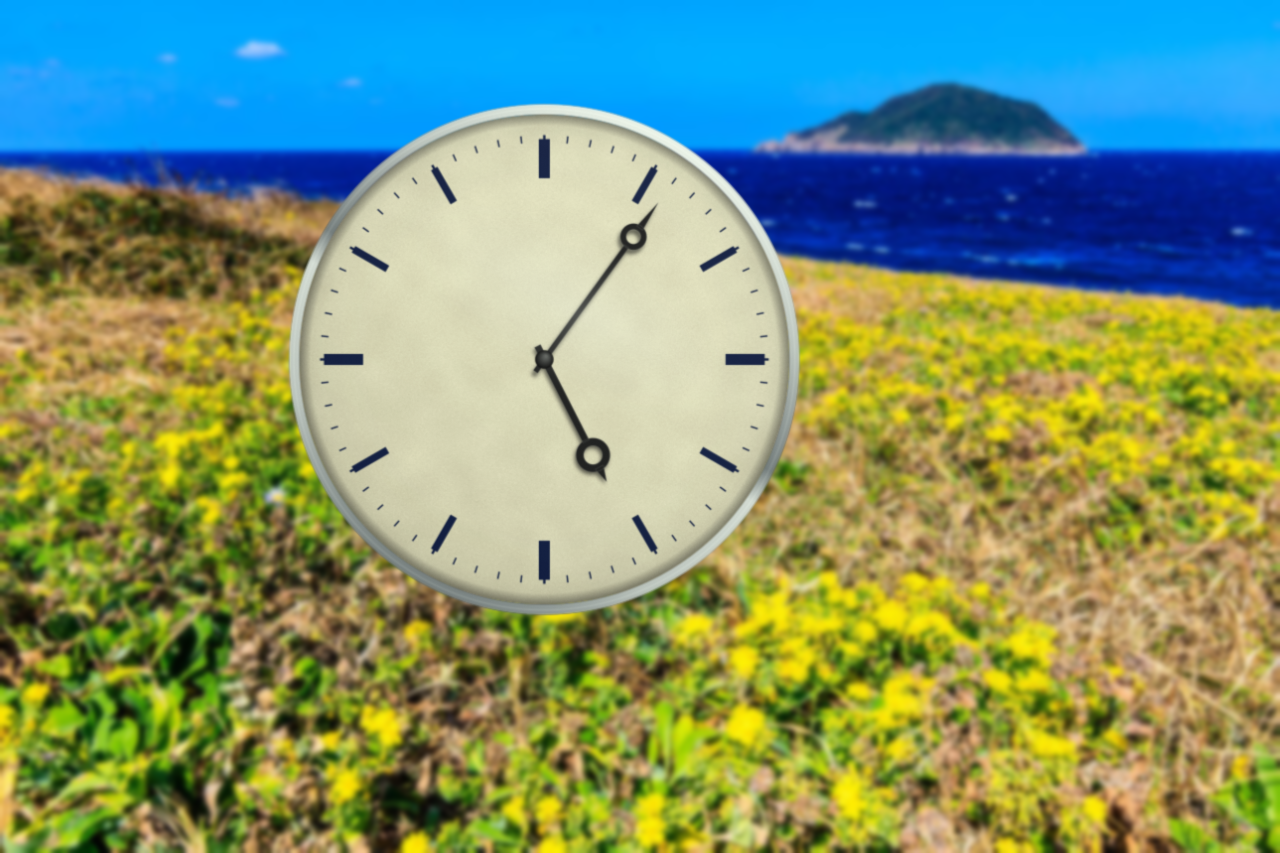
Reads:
{"hour": 5, "minute": 6}
